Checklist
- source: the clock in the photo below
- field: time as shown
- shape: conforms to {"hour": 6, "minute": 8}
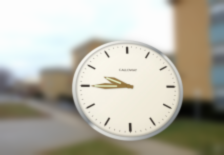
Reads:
{"hour": 9, "minute": 45}
